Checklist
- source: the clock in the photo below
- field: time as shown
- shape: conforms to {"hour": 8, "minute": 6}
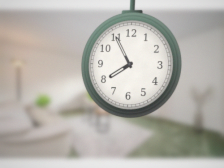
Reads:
{"hour": 7, "minute": 55}
